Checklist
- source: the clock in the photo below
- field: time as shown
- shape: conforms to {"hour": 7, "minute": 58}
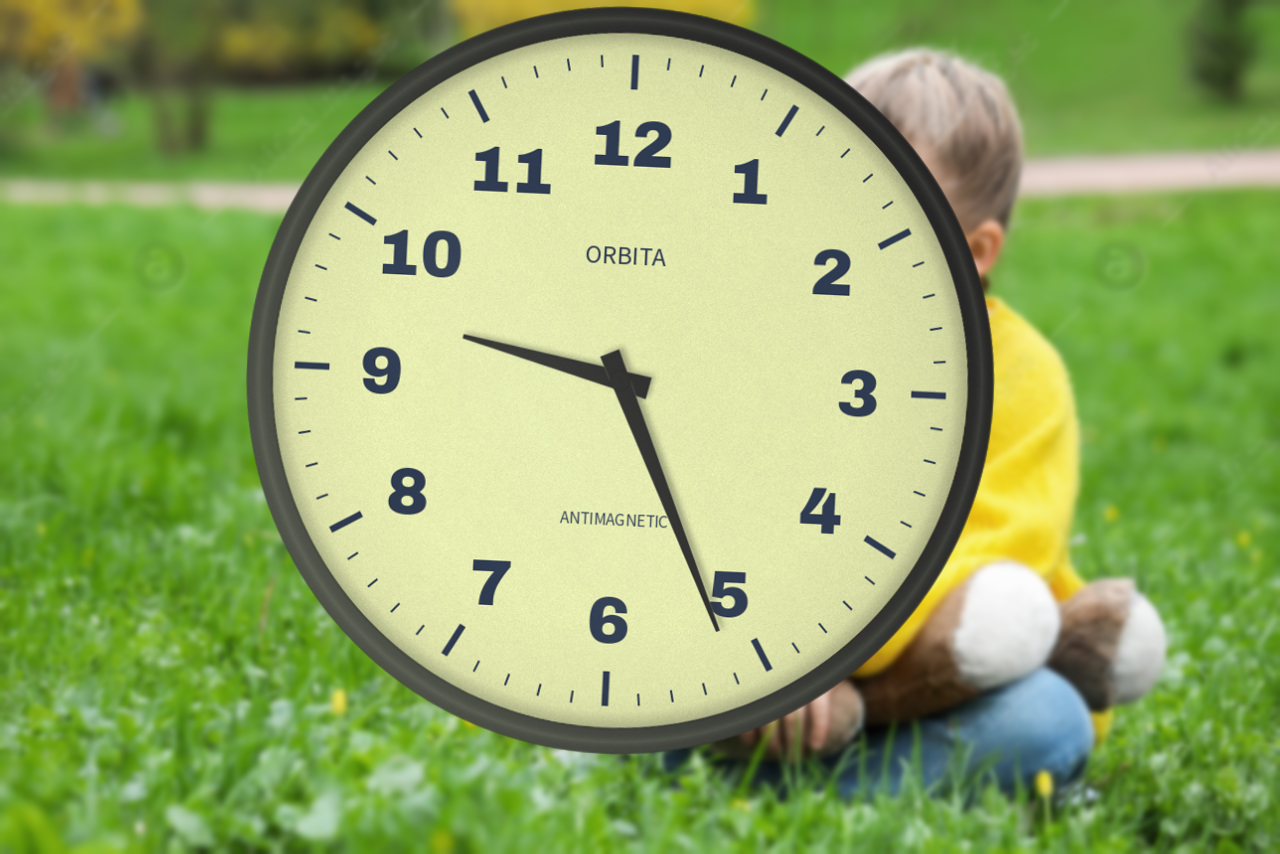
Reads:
{"hour": 9, "minute": 26}
